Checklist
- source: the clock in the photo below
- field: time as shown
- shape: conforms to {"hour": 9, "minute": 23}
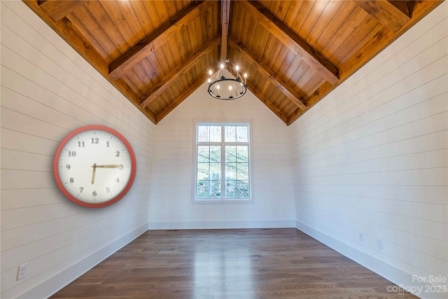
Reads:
{"hour": 6, "minute": 15}
